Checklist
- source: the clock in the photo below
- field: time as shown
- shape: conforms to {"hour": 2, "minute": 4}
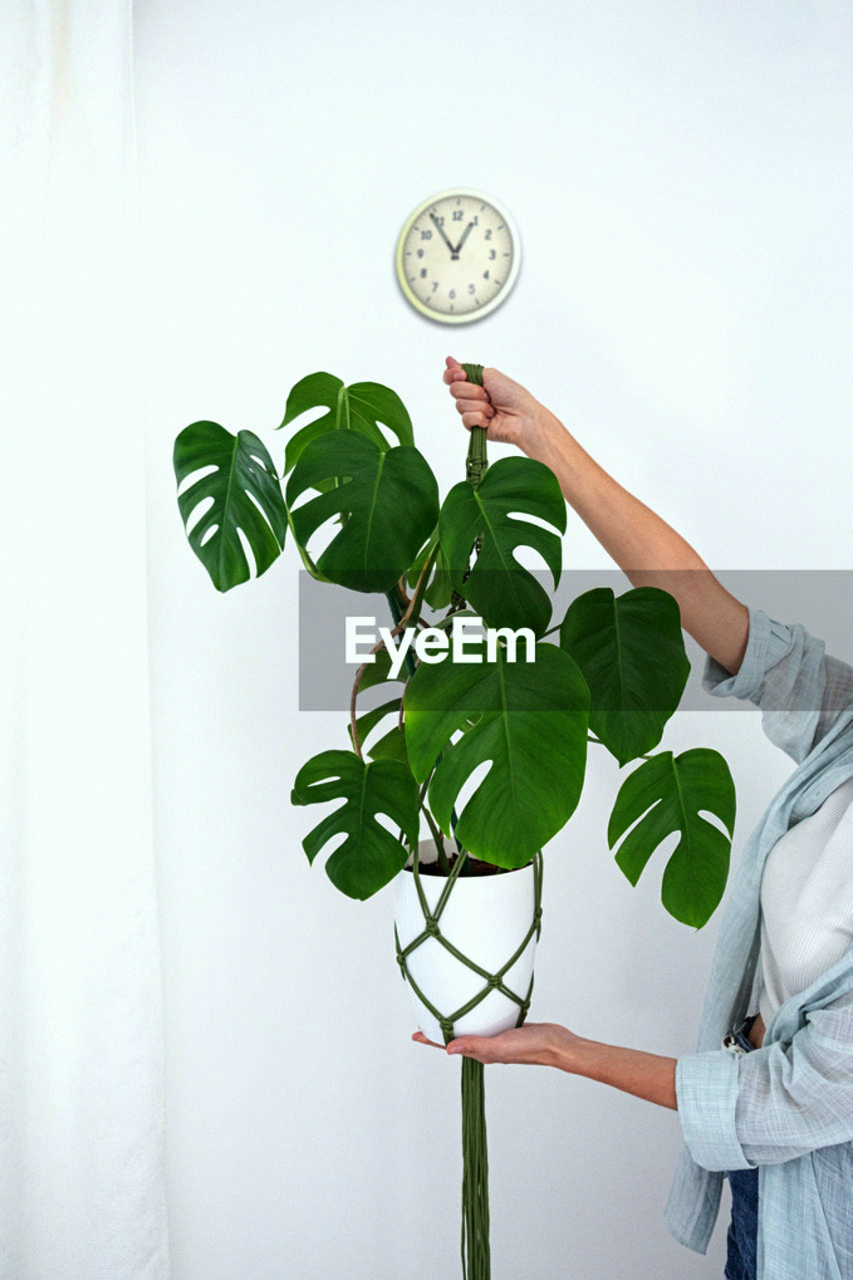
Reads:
{"hour": 12, "minute": 54}
